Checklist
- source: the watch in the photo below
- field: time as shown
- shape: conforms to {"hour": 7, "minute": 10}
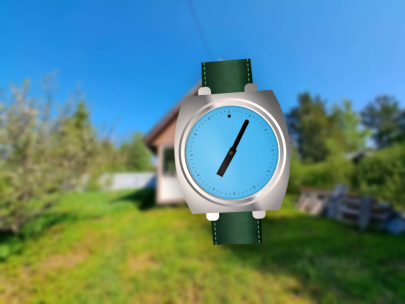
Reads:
{"hour": 7, "minute": 5}
